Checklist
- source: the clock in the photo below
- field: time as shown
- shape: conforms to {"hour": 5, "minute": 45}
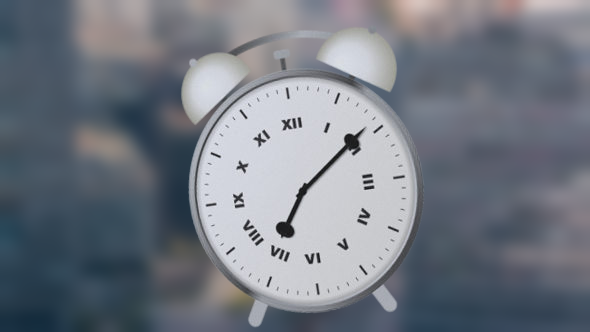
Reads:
{"hour": 7, "minute": 9}
